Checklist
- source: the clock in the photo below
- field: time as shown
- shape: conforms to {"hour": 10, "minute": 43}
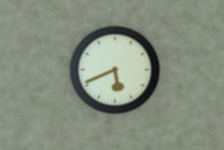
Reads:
{"hour": 5, "minute": 41}
